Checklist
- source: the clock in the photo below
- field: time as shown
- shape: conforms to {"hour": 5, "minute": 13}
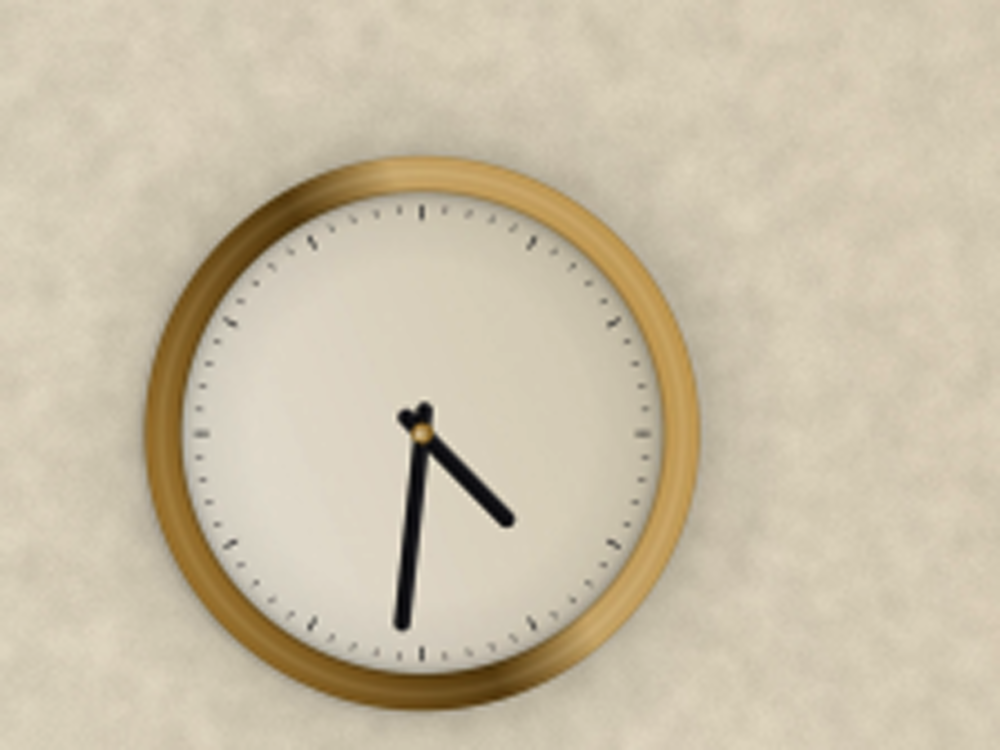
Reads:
{"hour": 4, "minute": 31}
